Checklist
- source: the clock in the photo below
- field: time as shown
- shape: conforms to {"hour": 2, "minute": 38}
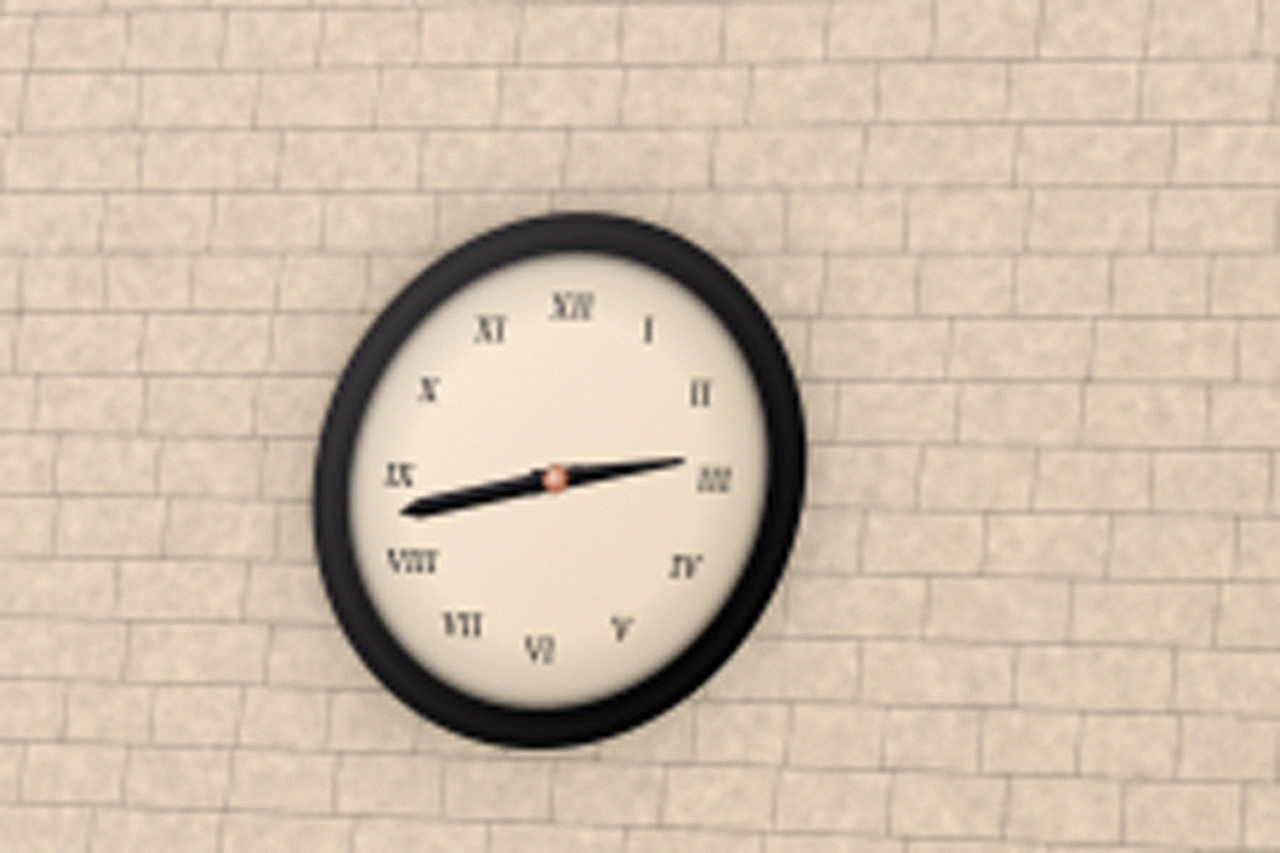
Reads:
{"hour": 2, "minute": 43}
